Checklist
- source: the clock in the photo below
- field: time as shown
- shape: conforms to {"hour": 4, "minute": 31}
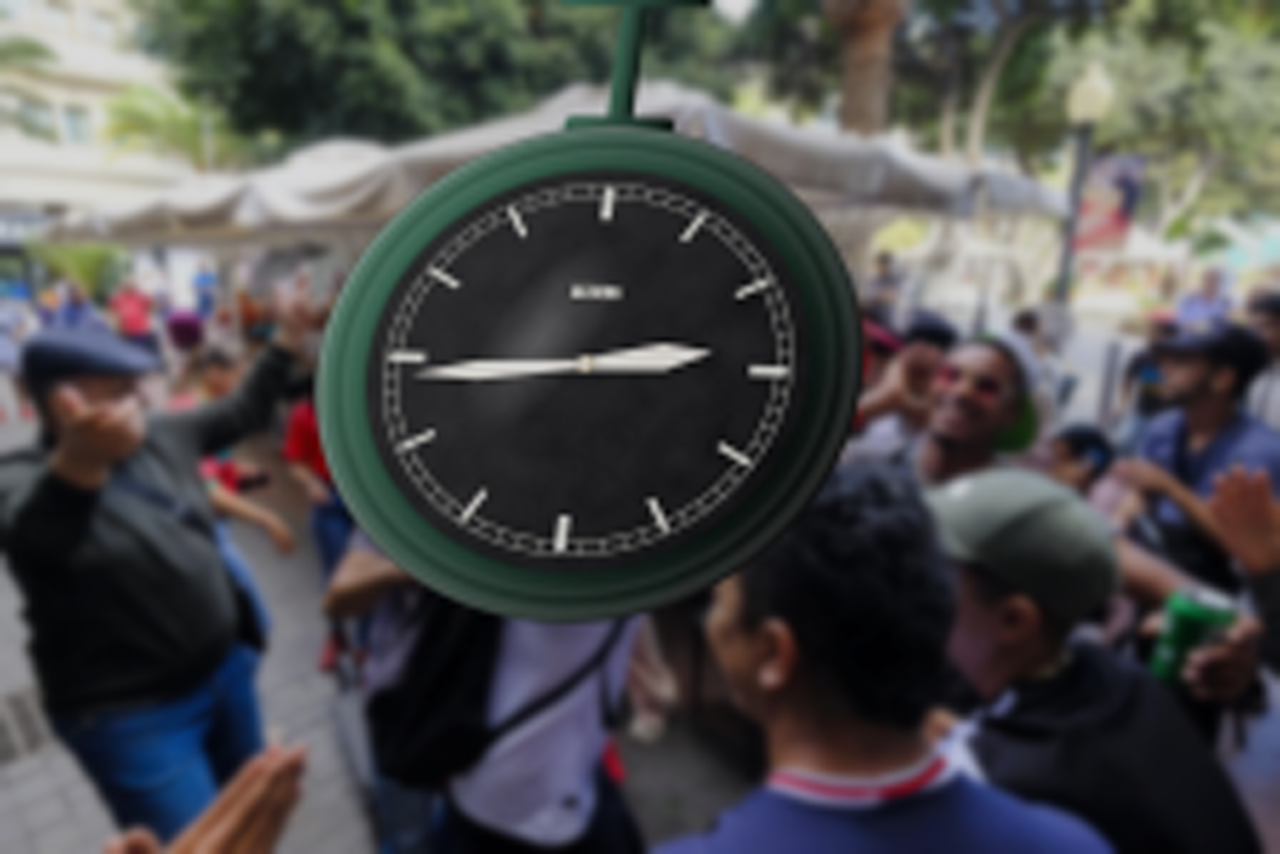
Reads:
{"hour": 2, "minute": 44}
